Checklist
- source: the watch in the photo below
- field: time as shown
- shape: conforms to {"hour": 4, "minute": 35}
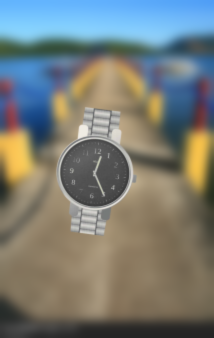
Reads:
{"hour": 12, "minute": 25}
